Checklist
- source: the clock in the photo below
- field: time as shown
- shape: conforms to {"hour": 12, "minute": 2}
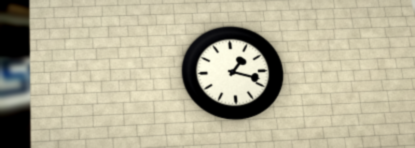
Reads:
{"hour": 1, "minute": 18}
